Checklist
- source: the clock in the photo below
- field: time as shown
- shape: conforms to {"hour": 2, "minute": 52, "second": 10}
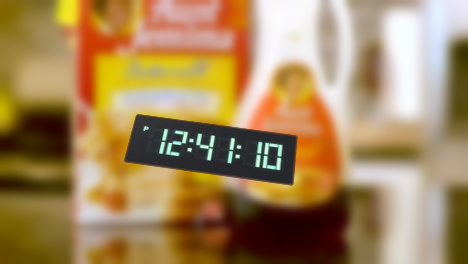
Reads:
{"hour": 12, "minute": 41, "second": 10}
